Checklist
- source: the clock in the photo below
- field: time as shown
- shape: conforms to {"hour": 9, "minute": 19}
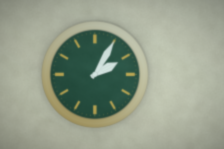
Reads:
{"hour": 2, "minute": 5}
